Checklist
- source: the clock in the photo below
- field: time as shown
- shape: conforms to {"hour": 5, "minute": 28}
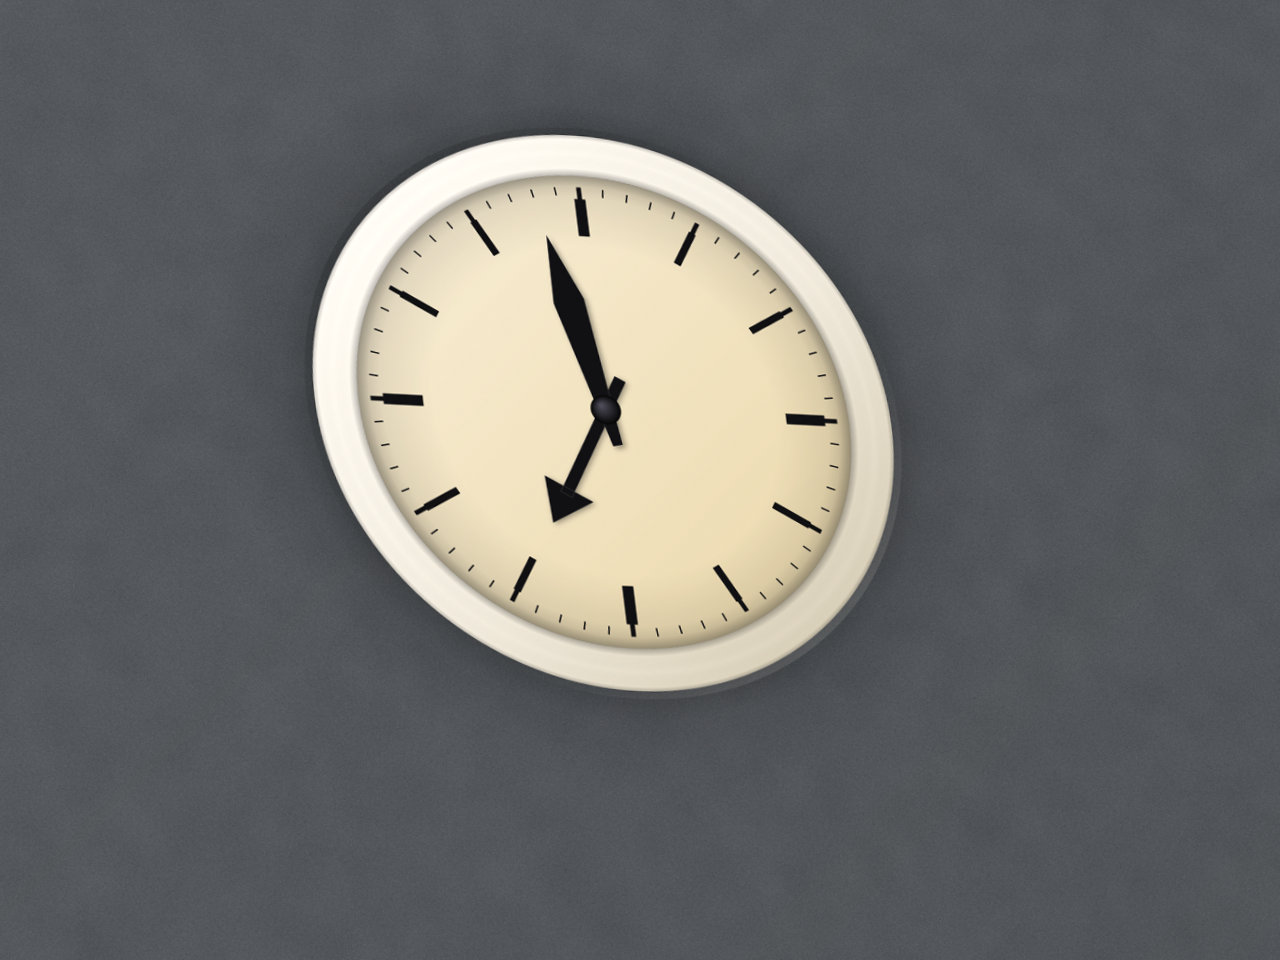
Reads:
{"hour": 6, "minute": 58}
